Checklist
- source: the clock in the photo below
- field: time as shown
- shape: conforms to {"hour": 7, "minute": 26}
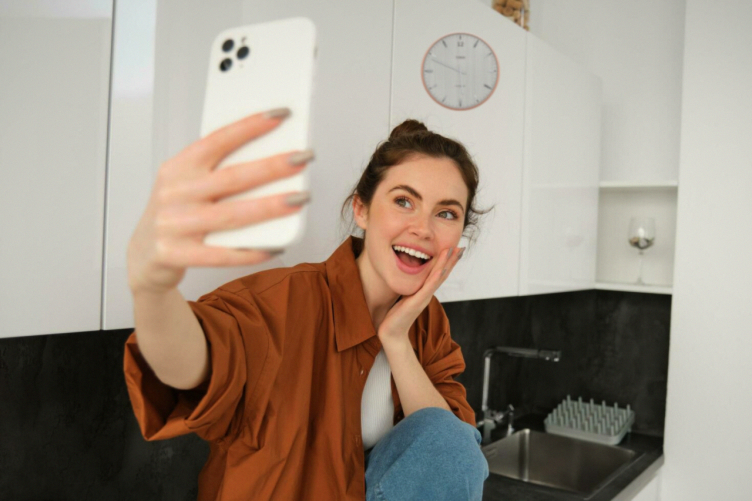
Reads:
{"hour": 5, "minute": 49}
